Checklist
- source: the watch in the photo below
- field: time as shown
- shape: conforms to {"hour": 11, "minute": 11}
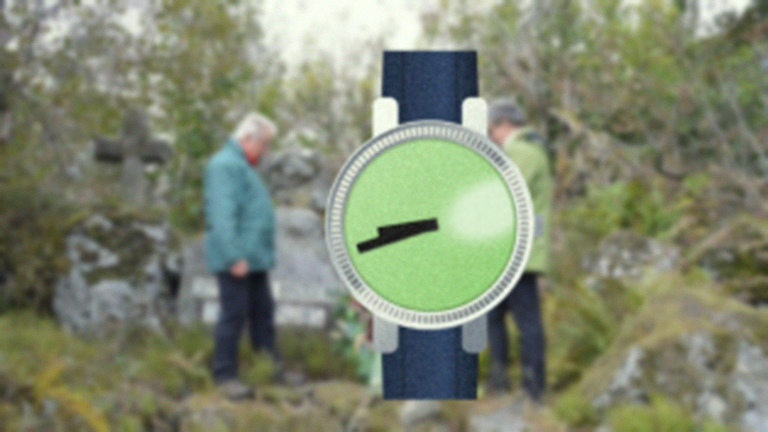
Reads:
{"hour": 8, "minute": 42}
